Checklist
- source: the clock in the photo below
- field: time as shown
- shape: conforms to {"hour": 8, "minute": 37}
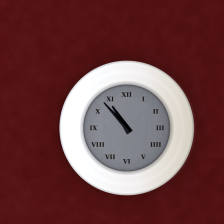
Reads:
{"hour": 10, "minute": 53}
